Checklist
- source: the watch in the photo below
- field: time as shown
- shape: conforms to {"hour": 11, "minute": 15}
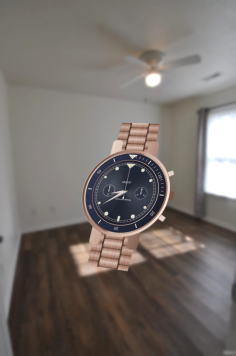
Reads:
{"hour": 8, "minute": 39}
